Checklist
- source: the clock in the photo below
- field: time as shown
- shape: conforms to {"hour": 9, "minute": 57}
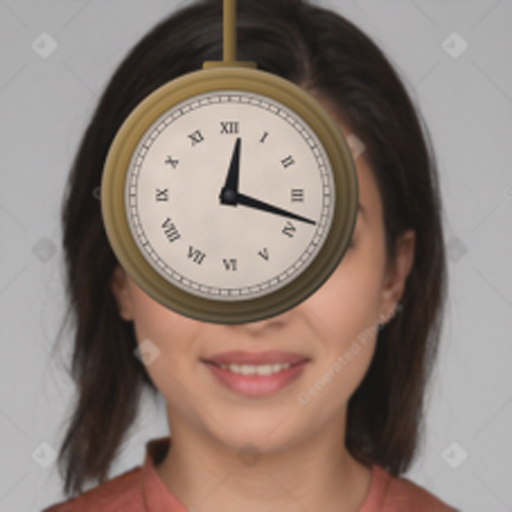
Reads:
{"hour": 12, "minute": 18}
